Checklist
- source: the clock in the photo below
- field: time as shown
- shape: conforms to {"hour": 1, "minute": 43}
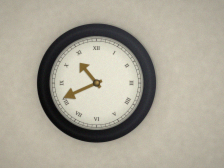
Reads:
{"hour": 10, "minute": 41}
